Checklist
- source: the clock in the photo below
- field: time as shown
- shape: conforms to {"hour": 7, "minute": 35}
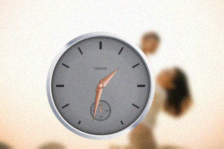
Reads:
{"hour": 1, "minute": 32}
